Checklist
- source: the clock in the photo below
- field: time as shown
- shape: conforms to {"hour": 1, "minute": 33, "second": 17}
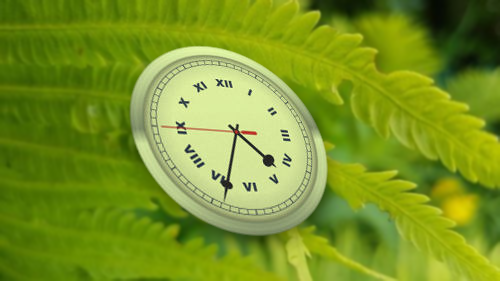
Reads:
{"hour": 4, "minute": 33, "second": 45}
